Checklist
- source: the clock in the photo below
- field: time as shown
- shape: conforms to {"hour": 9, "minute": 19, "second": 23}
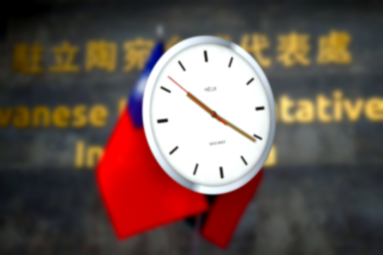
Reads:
{"hour": 10, "minute": 20, "second": 52}
